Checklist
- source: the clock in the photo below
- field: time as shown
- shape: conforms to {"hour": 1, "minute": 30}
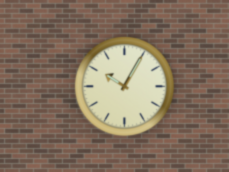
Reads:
{"hour": 10, "minute": 5}
